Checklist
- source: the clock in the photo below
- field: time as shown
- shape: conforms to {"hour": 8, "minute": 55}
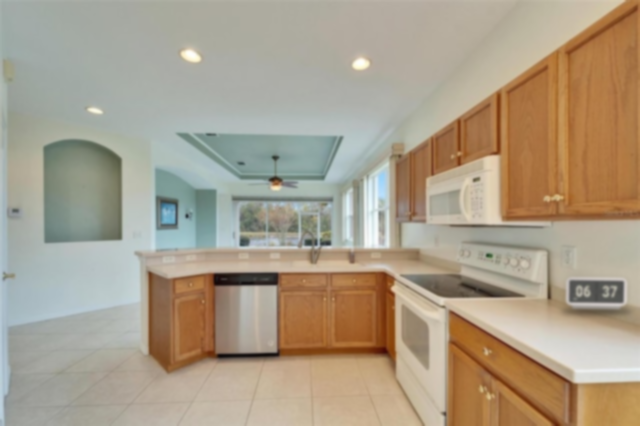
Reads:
{"hour": 6, "minute": 37}
